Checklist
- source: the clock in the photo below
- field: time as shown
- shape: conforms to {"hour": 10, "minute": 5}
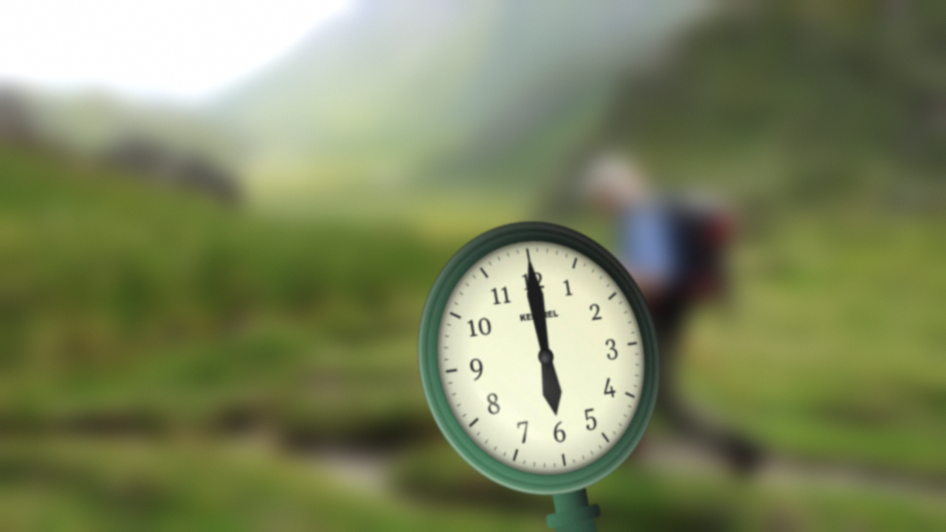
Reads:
{"hour": 6, "minute": 0}
